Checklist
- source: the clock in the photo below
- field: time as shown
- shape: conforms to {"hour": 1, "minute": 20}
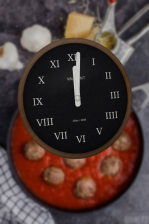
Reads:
{"hour": 12, "minute": 1}
